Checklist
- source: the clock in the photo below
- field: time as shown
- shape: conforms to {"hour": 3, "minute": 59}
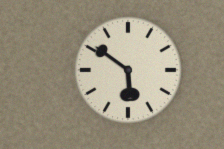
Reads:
{"hour": 5, "minute": 51}
